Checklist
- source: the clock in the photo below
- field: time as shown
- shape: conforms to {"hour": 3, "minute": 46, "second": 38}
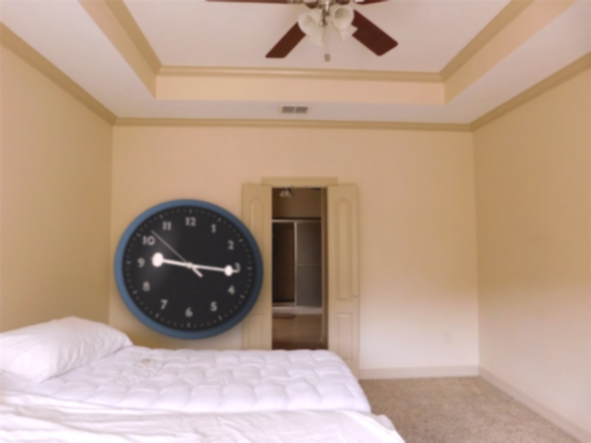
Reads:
{"hour": 9, "minute": 15, "second": 52}
